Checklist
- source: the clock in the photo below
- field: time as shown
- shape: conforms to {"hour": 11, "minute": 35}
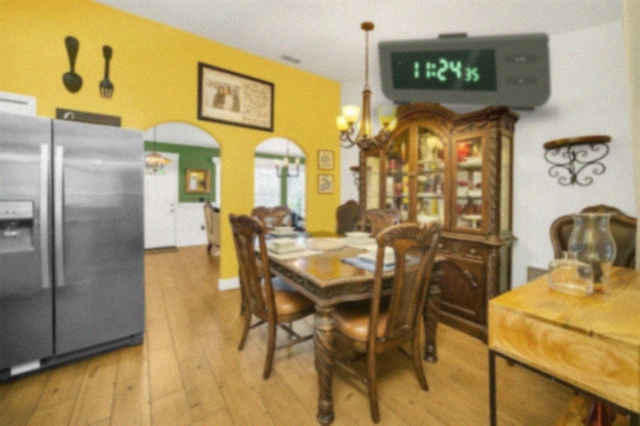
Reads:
{"hour": 11, "minute": 24}
